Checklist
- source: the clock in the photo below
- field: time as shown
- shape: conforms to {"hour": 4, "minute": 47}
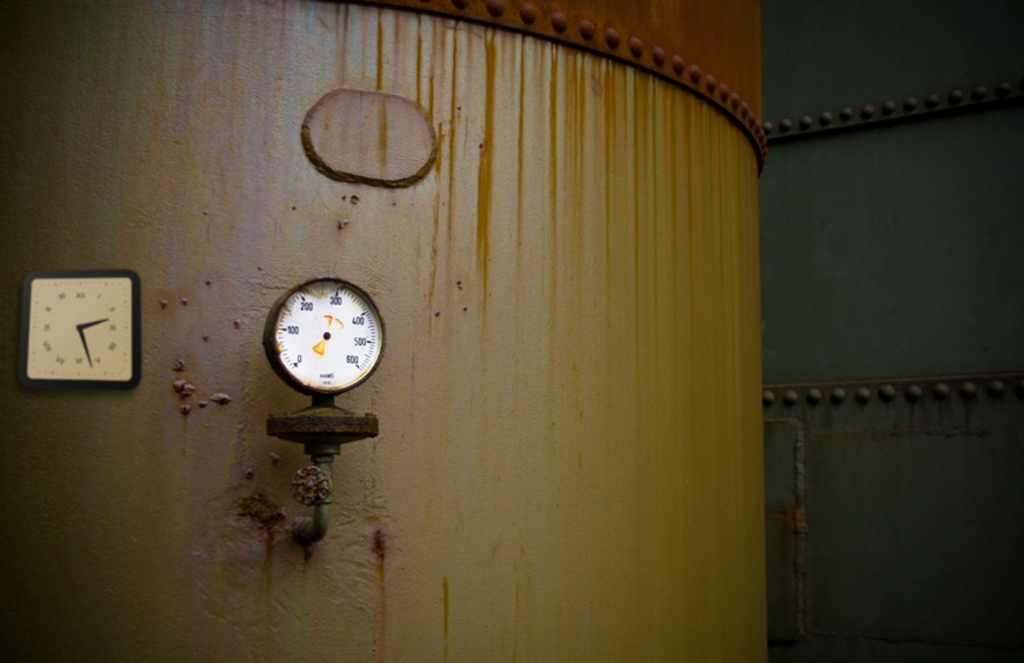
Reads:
{"hour": 2, "minute": 27}
